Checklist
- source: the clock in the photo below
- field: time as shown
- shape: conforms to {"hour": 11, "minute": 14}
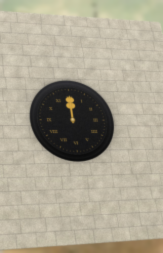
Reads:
{"hour": 12, "minute": 0}
